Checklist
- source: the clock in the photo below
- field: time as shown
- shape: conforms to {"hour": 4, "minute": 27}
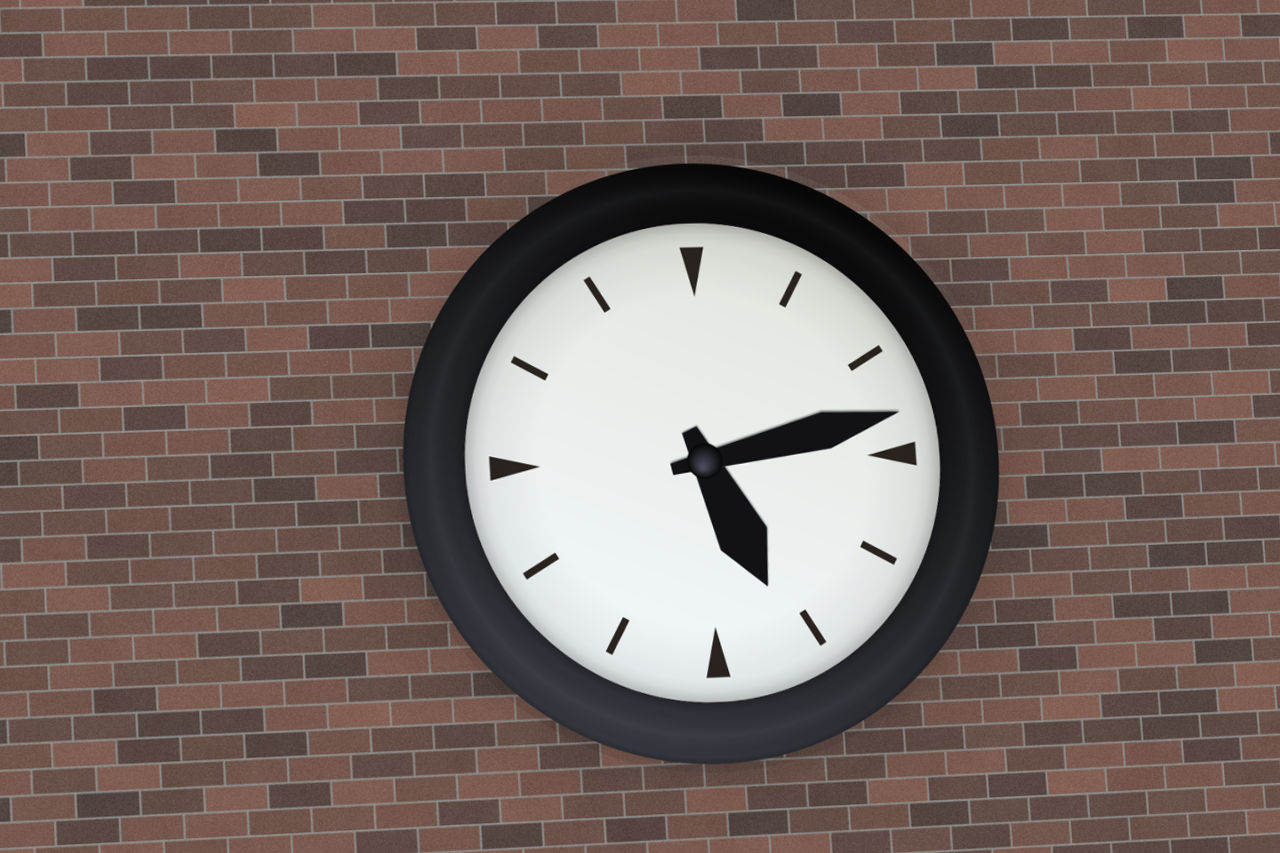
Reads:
{"hour": 5, "minute": 13}
